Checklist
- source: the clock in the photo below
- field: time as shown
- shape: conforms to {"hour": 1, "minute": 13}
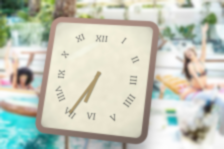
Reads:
{"hour": 6, "minute": 35}
